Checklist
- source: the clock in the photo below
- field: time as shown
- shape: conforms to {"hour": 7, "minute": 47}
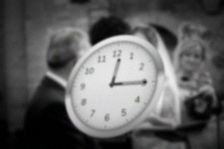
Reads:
{"hour": 12, "minute": 15}
